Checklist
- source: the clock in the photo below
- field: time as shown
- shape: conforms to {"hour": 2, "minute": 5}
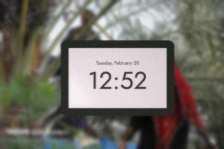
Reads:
{"hour": 12, "minute": 52}
